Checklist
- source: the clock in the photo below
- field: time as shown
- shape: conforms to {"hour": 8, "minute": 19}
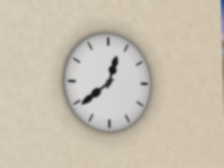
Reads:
{"hour": 12, "minute": 39}
